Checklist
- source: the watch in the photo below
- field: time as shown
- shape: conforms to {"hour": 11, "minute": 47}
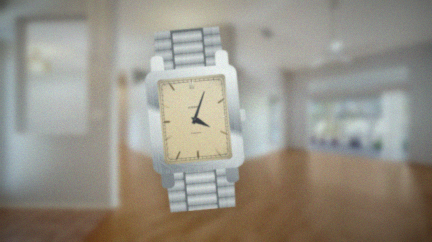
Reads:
{"hour": 4, "minute": 4}
